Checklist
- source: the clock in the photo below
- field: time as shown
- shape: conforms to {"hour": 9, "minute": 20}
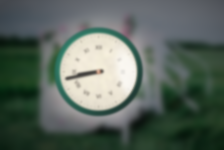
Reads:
{"hour": 8, "minute": 43}
